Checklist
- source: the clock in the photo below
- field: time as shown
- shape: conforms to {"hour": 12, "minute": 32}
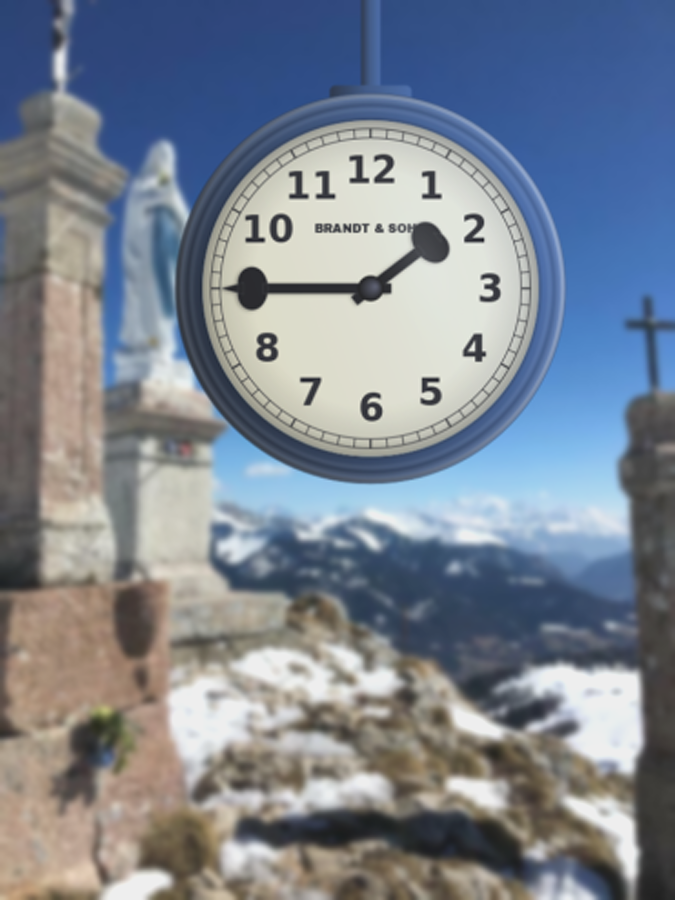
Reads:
{"hour": 1, "minute": 45}
